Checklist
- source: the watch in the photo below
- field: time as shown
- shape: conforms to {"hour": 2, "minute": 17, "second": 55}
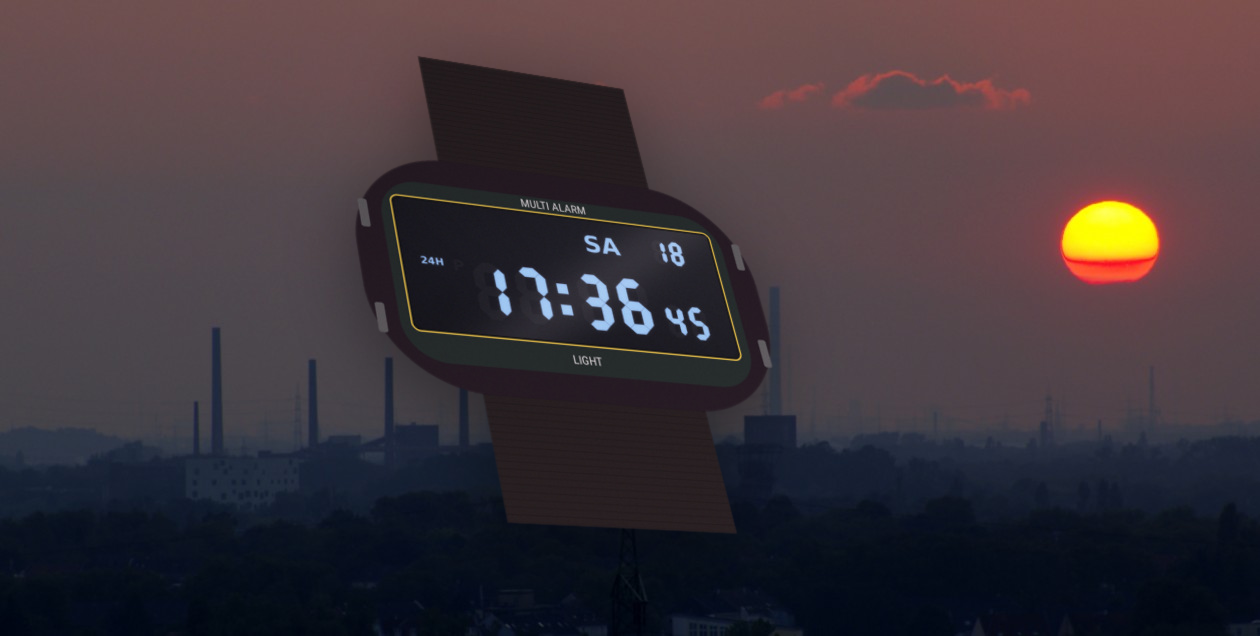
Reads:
{"hour": 17, "minute": 36, "second": 45}
